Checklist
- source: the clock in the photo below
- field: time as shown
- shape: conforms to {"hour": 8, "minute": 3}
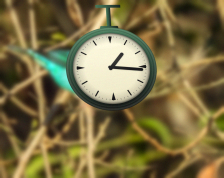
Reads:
{"hour": 1, "minute": 16}
